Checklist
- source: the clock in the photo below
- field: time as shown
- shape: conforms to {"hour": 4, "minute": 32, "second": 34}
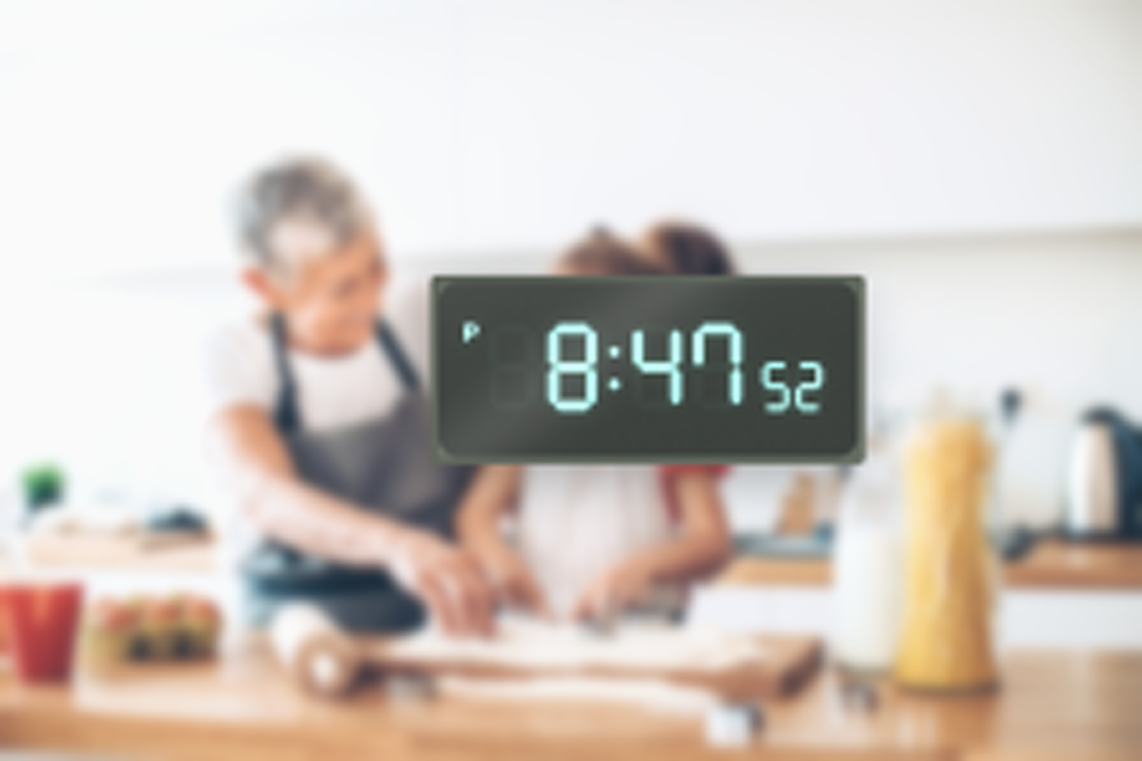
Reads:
{"hour": 8, "minute": 47, "second": 52}
